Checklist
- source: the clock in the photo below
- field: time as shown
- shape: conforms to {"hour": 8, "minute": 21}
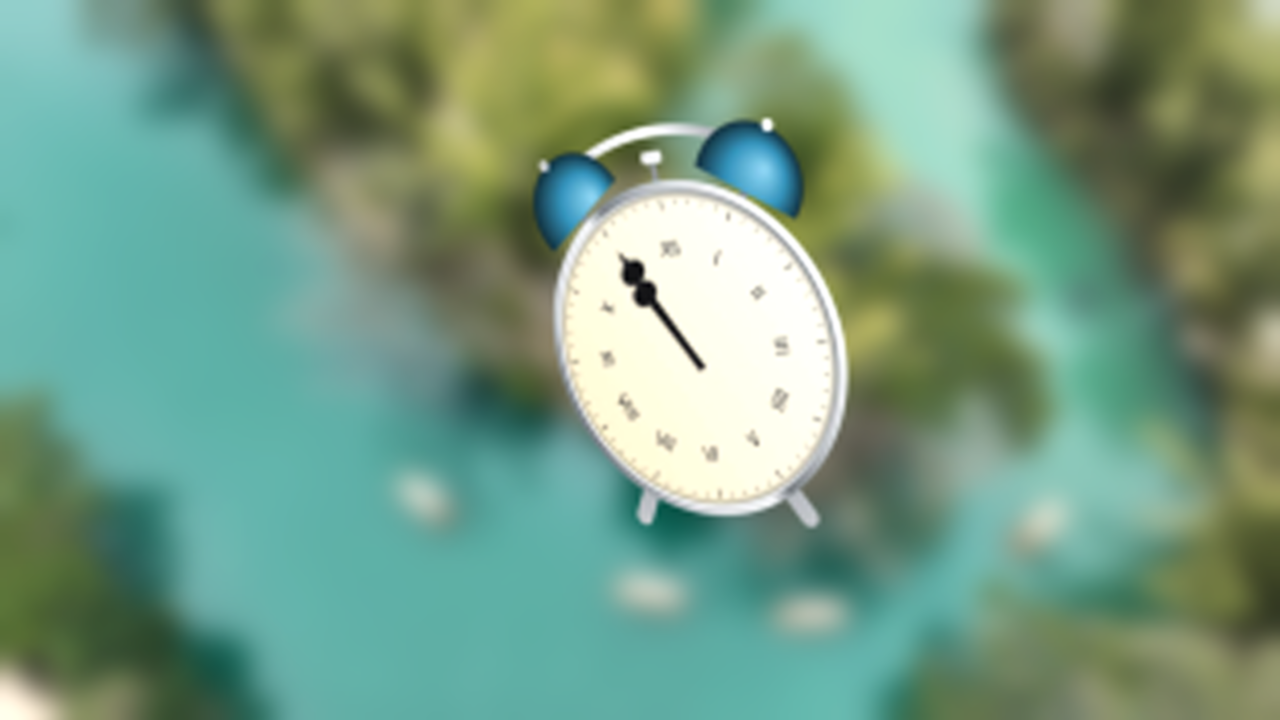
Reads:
{"hour": 10, "minute": 55}
